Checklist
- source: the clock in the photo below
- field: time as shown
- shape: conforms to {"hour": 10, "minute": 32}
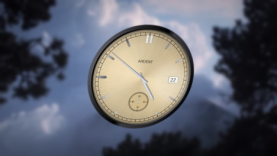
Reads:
{"hour": 4, "minute": 51}
